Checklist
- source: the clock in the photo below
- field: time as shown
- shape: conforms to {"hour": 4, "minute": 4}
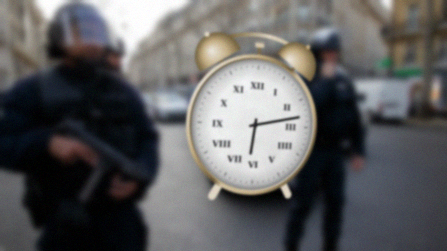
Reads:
{"hour": 6, "minute": 13}
